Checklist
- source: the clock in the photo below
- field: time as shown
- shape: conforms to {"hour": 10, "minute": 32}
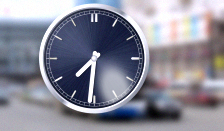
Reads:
{"hour": 7, "minute": 31}
